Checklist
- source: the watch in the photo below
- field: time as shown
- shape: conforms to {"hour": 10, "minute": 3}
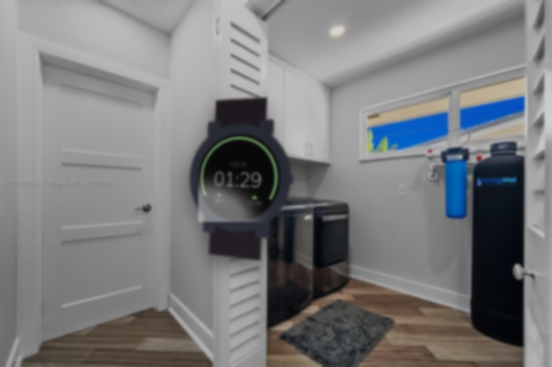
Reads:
{"hour": 1, "minute": 29}
